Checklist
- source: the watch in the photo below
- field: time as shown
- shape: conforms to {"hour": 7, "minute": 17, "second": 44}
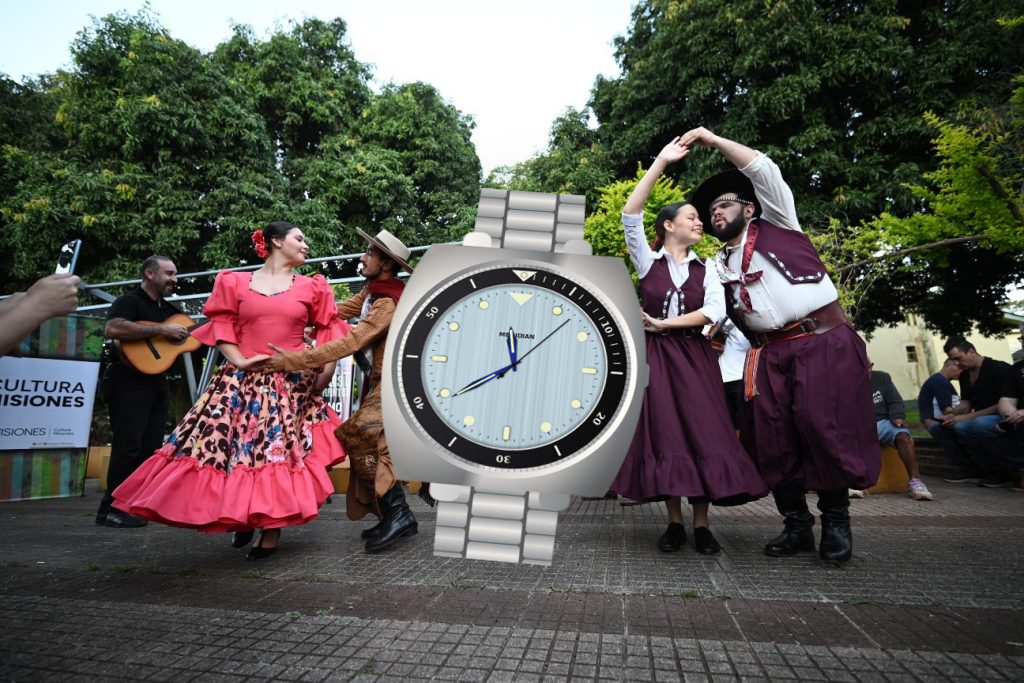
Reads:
{"hour": 11, "minute": 39, "second": 7}
